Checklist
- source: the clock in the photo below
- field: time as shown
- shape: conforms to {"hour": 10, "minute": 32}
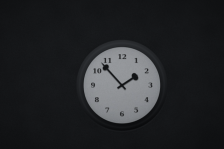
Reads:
{"hour": 1, "minute": 53}
